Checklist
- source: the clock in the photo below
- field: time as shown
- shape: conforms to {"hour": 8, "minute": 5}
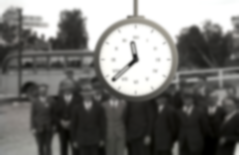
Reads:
{"hour": 11, "minute": 38}
